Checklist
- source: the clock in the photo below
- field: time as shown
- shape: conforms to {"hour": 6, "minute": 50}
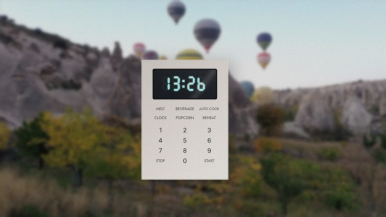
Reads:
{"hour": 13, "minute": 26}
